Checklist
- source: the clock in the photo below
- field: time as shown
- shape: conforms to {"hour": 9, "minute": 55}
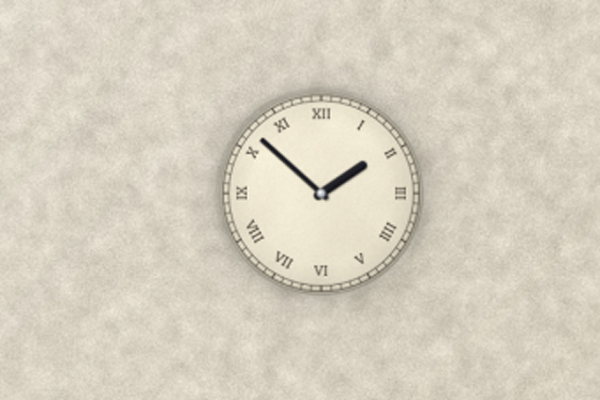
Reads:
{"hour": 1, "minute": 52}
